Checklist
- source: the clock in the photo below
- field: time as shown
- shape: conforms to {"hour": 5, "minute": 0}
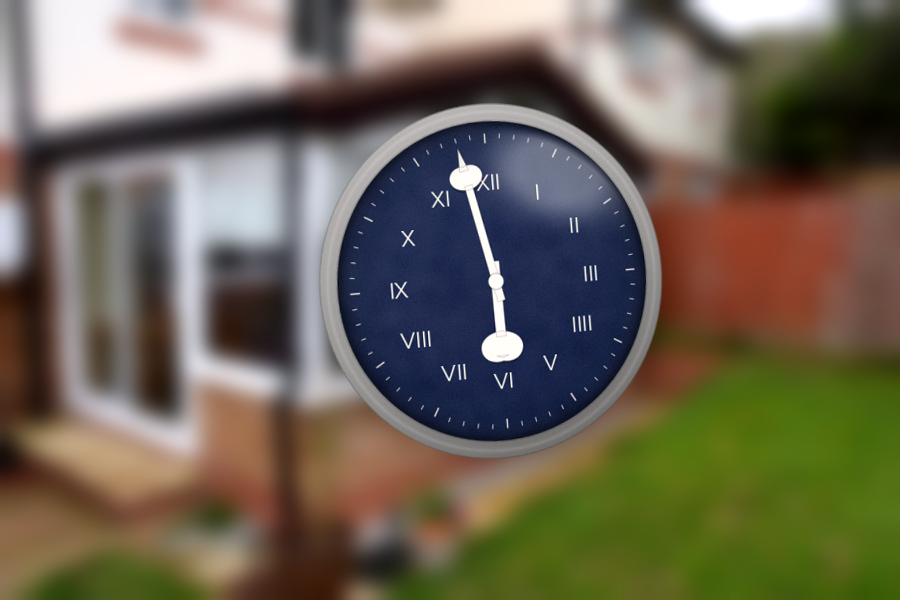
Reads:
{"hour": 5, "minute": 58}
